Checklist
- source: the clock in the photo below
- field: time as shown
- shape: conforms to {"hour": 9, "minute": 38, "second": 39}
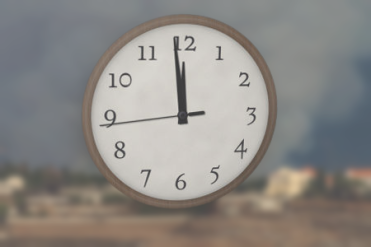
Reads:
{"hour": 11, "minute": 58, "second": 44}
